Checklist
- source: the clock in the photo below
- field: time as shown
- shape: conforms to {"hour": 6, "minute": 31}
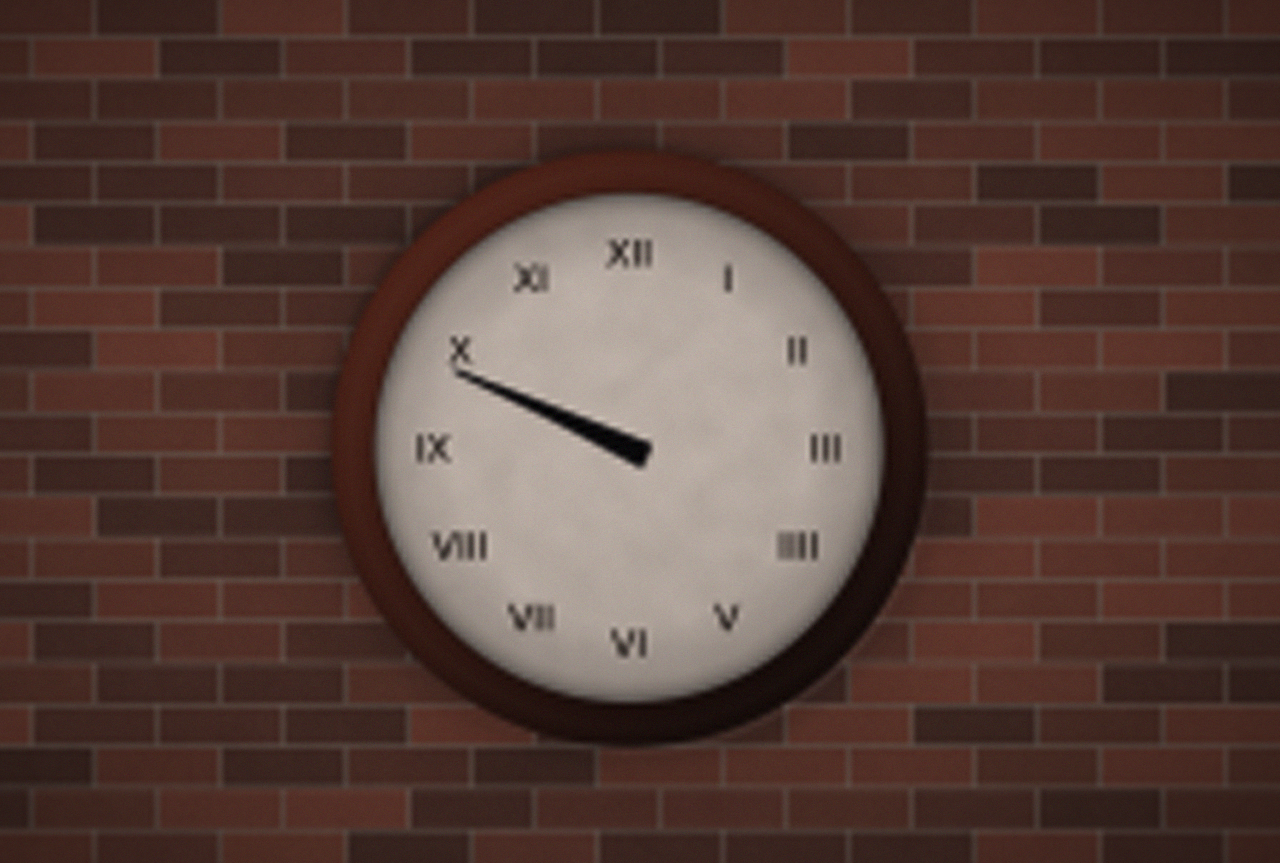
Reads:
{"hour": 9, "minute": 49}
